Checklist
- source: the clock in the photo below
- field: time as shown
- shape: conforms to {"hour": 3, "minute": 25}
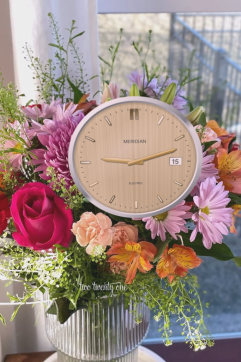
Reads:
{"hour": 9, "minute": 12}
